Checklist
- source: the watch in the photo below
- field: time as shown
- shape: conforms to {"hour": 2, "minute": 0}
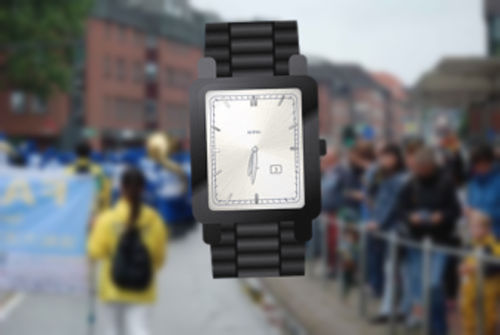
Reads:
{"hour": 6, "minute": 31}
